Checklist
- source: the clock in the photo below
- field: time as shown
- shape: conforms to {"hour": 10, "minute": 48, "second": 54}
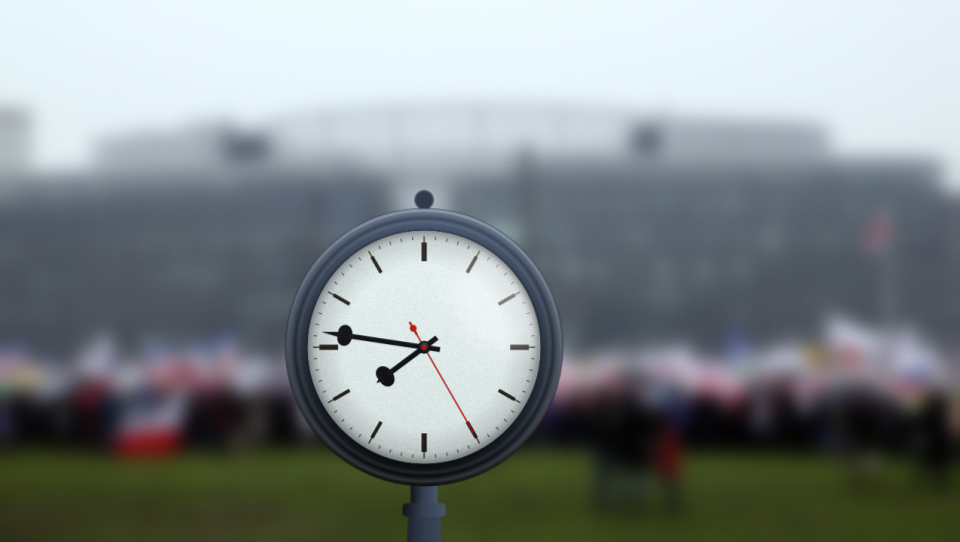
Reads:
{"hour": 7, "minute": 46, "second": 25}
